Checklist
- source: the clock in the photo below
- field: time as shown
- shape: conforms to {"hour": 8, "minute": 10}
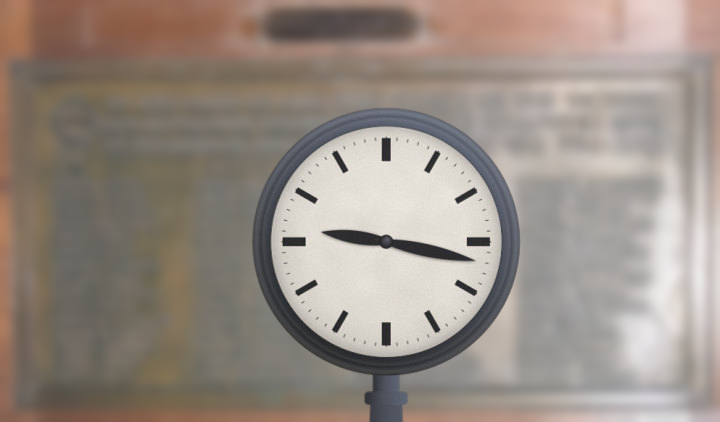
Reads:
{"hour": 9, "minute": 17}
